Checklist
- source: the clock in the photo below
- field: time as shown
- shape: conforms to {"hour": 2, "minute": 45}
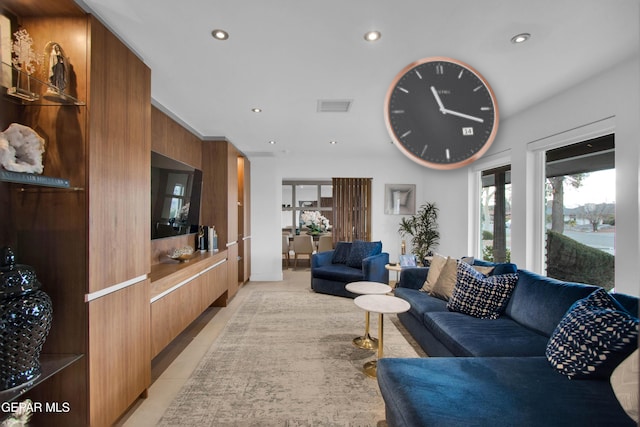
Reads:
{"hour": 11, "minute": 18}
